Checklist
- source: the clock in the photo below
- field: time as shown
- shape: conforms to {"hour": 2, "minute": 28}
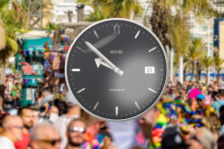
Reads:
{"hour": 9, "minute": 52}
